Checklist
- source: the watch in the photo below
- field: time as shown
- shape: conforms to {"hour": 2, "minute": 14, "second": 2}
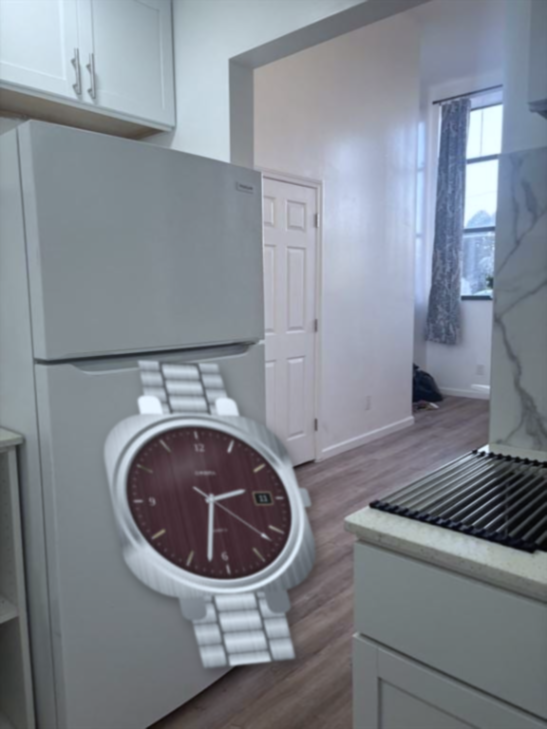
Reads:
{"hour": 2, "minute": 32, "second": 22}
